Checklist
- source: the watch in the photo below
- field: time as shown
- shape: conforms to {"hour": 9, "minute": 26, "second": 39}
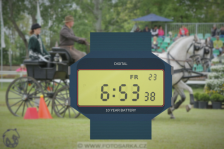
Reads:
{"hour": 6, "minute": 53, "second": 38}
